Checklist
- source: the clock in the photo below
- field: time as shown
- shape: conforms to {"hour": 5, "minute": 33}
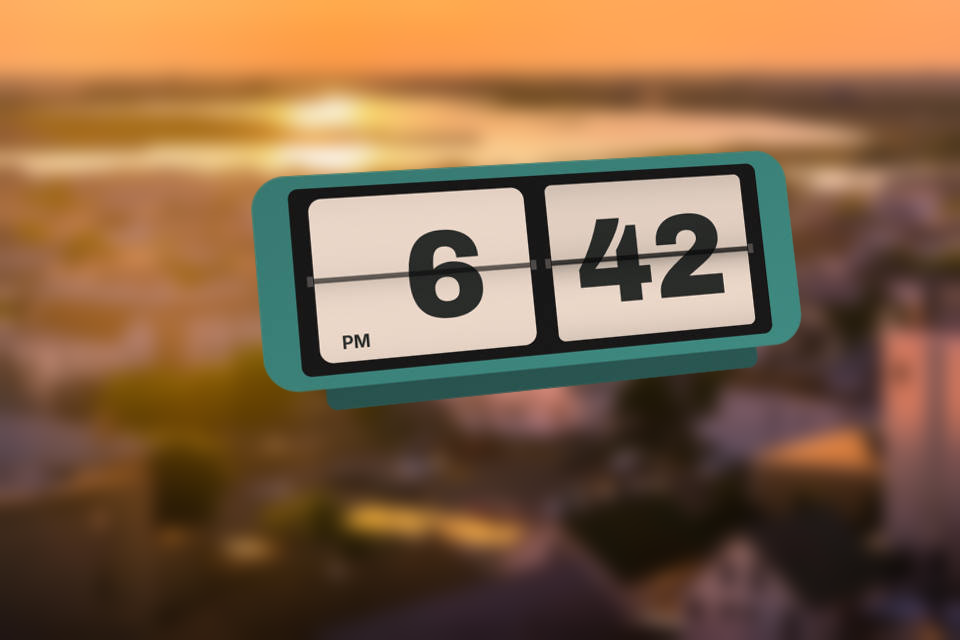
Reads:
{"hour": 6, "minute": 42}
